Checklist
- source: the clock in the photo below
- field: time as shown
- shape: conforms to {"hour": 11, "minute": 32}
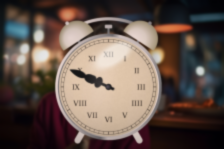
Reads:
{"hour": 9, "minute": 49}
